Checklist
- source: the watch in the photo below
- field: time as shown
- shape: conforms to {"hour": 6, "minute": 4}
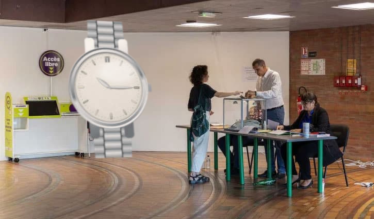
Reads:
{"hour": 10, "minute": 15}
